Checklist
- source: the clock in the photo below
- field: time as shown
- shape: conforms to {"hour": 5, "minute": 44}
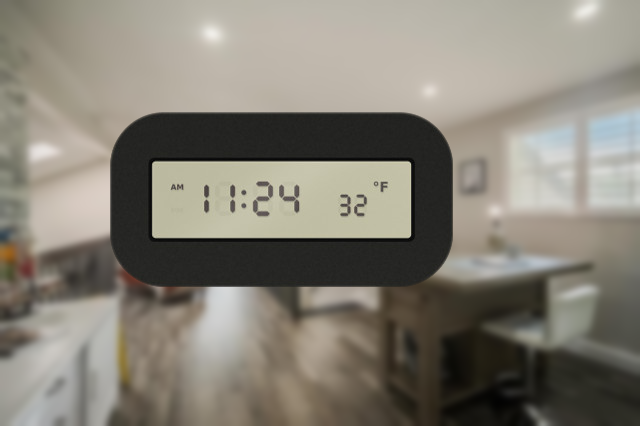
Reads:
{"hour": 11, "minute": 24}
